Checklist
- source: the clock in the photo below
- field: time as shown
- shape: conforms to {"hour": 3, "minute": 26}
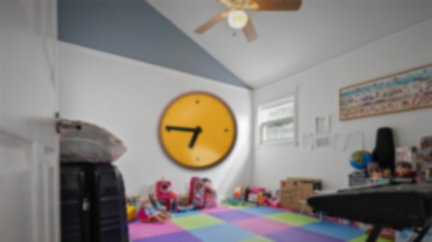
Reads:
{"hour": 6, "minute": 46}
